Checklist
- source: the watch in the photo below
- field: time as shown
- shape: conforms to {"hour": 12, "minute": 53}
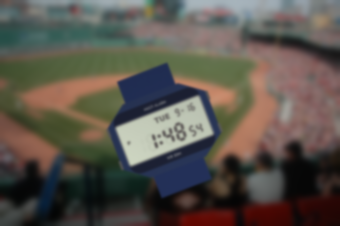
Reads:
{"hour": 1, "minute": 48}
